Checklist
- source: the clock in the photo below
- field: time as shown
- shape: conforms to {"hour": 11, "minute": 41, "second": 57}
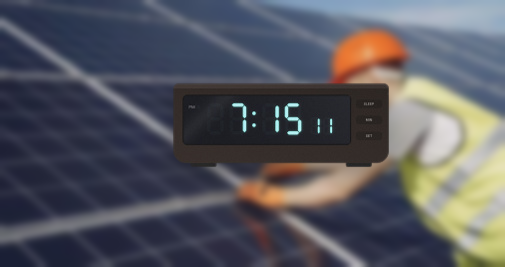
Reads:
{"hour": 7, "minute": 15, "second": 11}
